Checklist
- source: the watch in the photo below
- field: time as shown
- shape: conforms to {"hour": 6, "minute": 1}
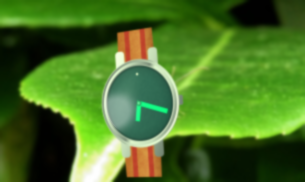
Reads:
{"hour": 6, "minute": 18}
